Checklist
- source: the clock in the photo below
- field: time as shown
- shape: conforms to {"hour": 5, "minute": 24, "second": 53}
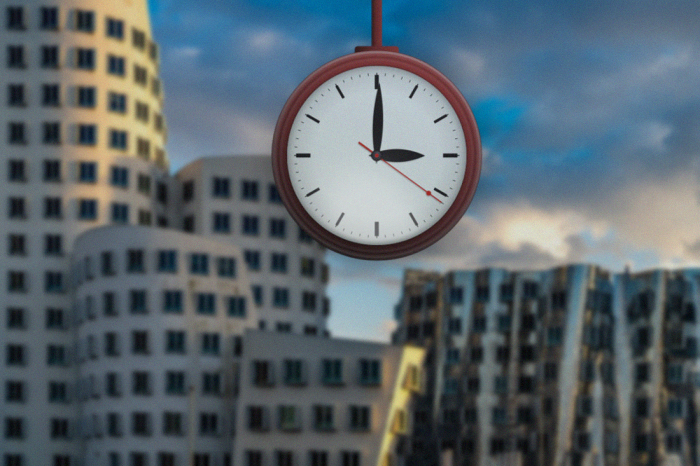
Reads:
{"hour": 3, "minute": 0, "second": 21}
